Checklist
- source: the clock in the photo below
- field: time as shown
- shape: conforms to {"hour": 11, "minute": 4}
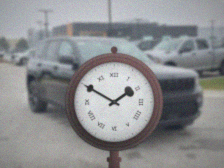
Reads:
{"hour": 1, "minute": 50}
